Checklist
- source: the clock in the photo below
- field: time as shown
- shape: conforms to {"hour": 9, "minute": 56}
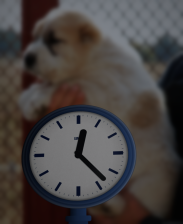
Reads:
{"hour": 12, "minute": 23}
